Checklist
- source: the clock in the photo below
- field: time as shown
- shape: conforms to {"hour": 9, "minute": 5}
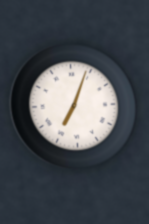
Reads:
{"hour": 7, "minute": 4}
